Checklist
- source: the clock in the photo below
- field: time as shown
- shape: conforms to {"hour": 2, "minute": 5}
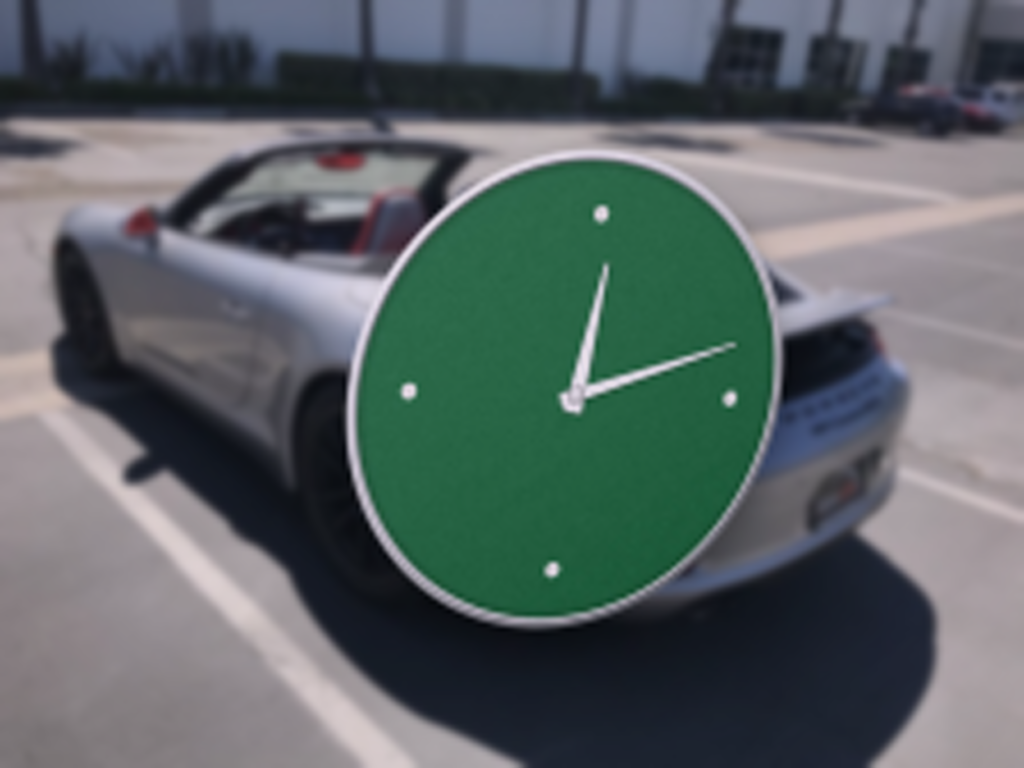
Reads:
{"hour": 12, "minute": 12}
